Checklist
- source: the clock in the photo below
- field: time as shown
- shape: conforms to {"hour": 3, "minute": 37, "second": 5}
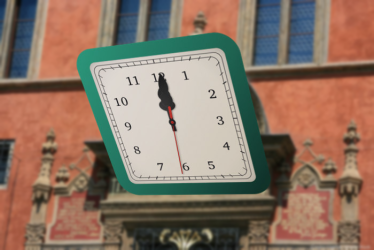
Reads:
{"hour": 12, "minute": 0, "second": 31}
